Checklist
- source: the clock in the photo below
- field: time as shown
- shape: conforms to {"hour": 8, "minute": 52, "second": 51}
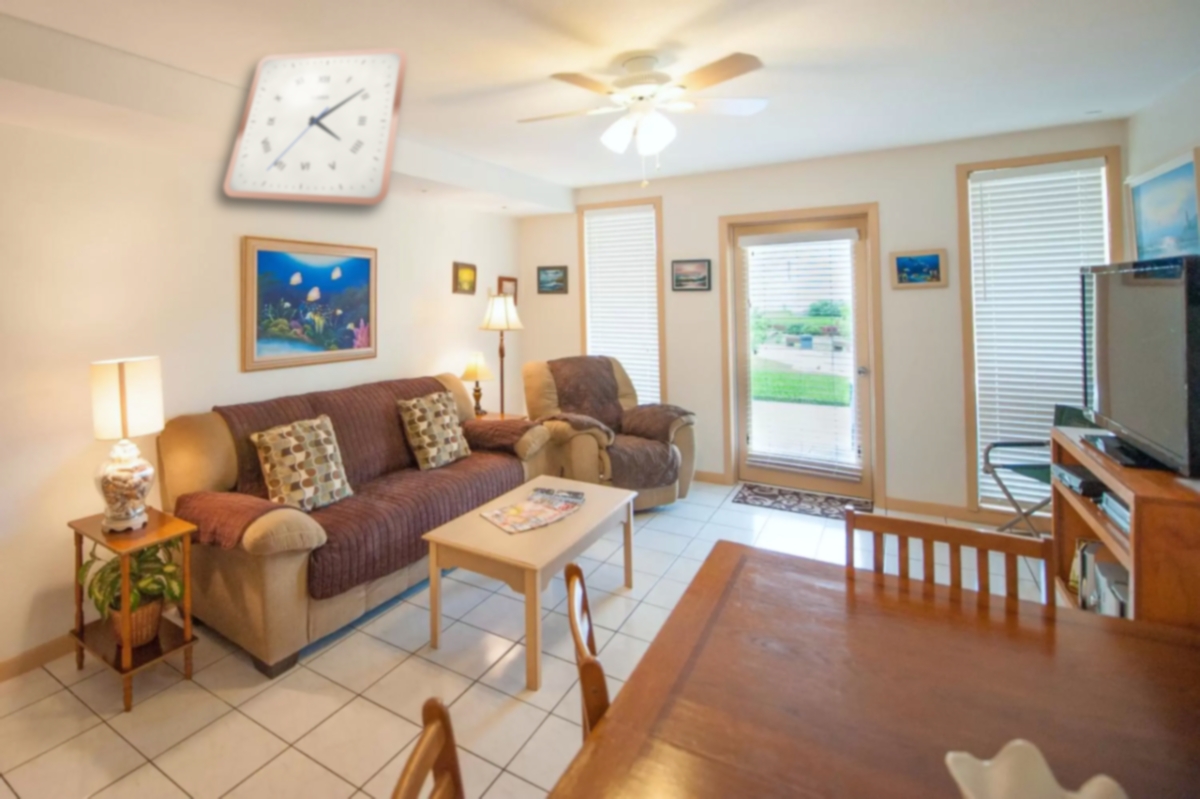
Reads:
{"hour": 4, "minute": 8, "second": 36}
